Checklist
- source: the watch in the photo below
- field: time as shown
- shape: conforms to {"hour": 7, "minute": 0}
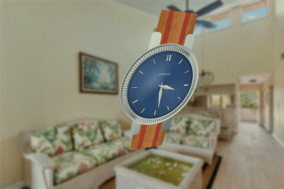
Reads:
{"hour": 3, "minute": 29}
